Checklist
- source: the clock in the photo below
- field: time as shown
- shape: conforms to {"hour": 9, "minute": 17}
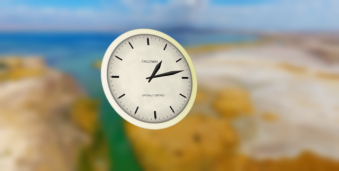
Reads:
{"hour": 1, "minute": 13}
